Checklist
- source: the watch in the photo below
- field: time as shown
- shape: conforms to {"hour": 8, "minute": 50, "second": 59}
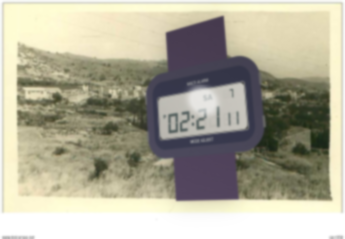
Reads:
{"hour": 2, "minute": 21, "second": 11}
